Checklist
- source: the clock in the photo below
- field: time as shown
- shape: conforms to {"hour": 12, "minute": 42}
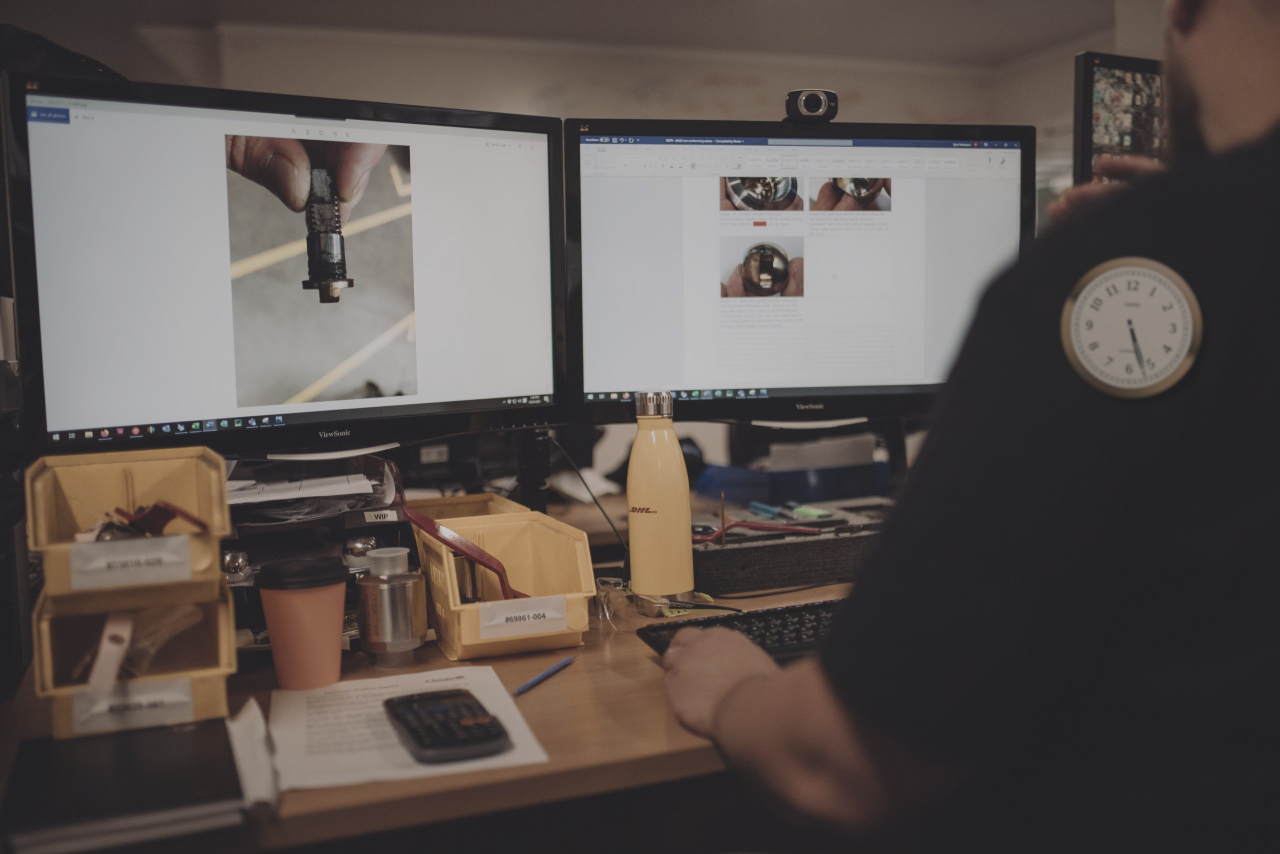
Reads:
{"hour": 5, "minute": 27}
